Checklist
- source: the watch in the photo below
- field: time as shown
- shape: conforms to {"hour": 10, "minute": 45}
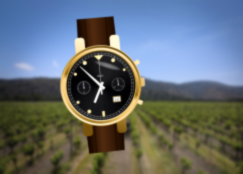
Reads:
{"hour": 6, "minute": 53}
